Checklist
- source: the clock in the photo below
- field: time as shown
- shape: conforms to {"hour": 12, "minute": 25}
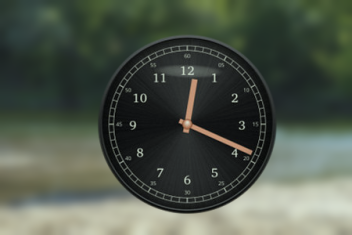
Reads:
{"hour": 12, "minute": 19}
